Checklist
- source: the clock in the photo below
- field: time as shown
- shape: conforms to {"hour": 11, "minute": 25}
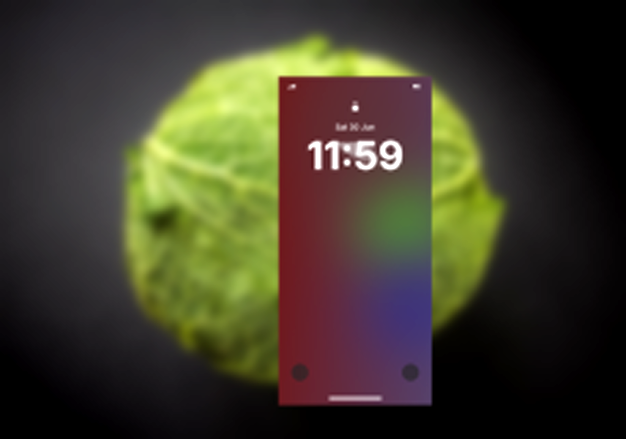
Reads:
{"hour": 11, "minute": 59}
